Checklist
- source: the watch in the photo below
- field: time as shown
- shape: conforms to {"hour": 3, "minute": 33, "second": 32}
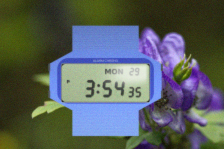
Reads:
{"hour": 3, "minute": 54, "second": 35}
